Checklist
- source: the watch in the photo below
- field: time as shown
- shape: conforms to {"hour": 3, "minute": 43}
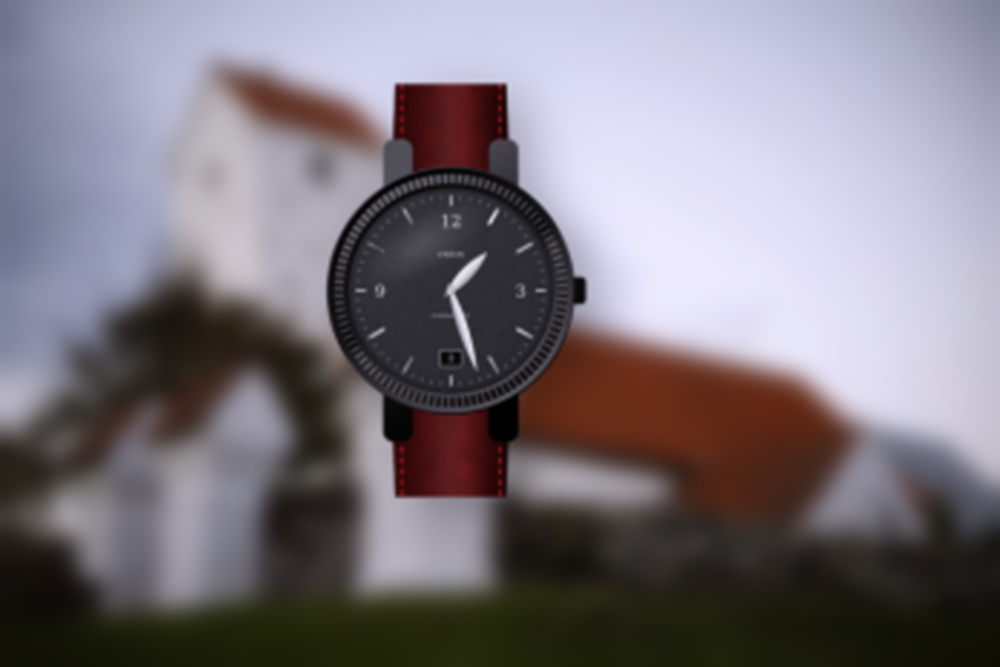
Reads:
{"hour": 1, "minute": 27}
